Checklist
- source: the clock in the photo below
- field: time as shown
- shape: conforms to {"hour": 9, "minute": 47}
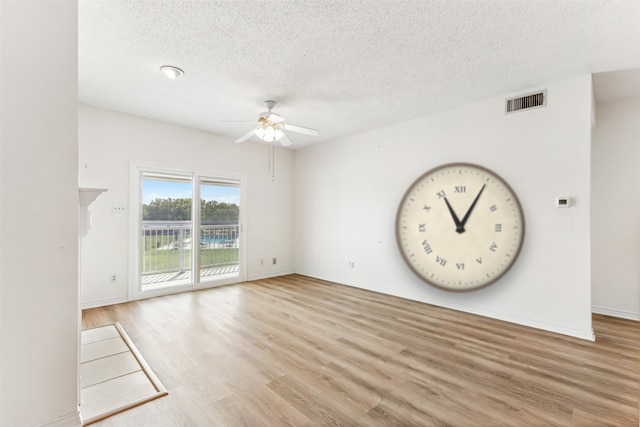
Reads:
{"hour": 11, "minute": 5}
